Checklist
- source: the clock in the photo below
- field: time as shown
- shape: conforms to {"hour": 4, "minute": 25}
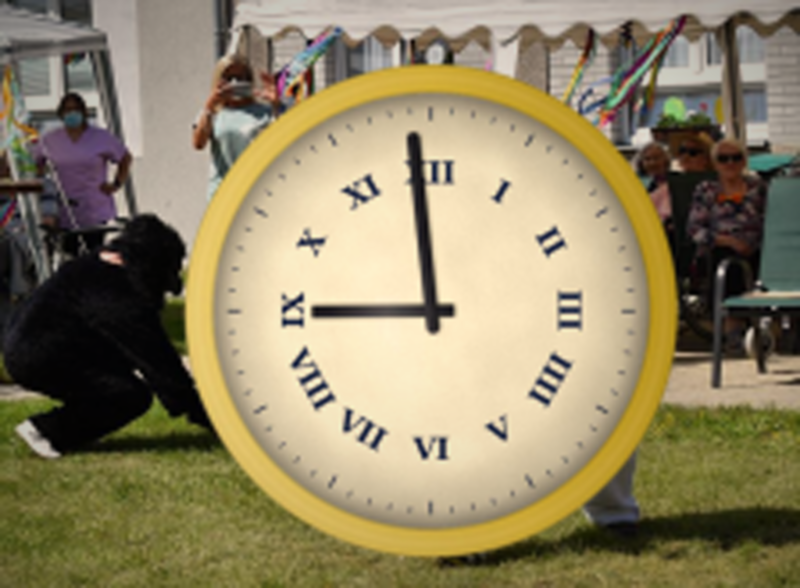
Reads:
{"hour": 8, "minute": 59}
